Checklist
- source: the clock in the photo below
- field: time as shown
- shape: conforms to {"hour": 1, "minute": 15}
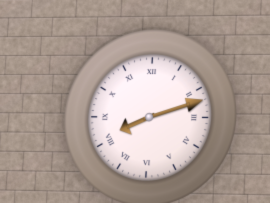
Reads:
{"hour": 8, "minute": 12}
